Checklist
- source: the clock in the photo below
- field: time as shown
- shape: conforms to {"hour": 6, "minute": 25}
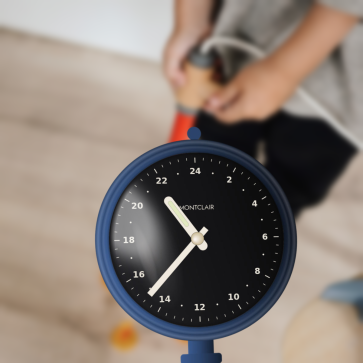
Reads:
{"hour": 21, "minute": 37}
